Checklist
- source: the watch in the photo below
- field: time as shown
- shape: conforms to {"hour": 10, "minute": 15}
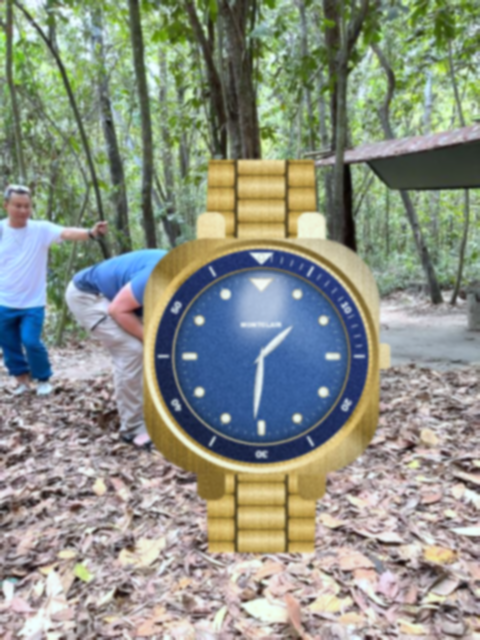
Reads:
{"hour": 1, "minute": 31}
